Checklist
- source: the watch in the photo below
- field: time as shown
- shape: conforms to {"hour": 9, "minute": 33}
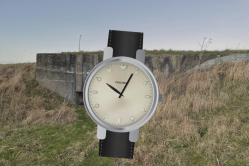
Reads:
{"hour": 10, "minute": 4}
